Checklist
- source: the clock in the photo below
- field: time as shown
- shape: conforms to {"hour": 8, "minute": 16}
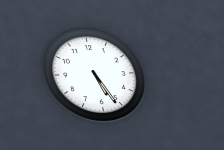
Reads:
{"hour": 5, "minute": 26}
